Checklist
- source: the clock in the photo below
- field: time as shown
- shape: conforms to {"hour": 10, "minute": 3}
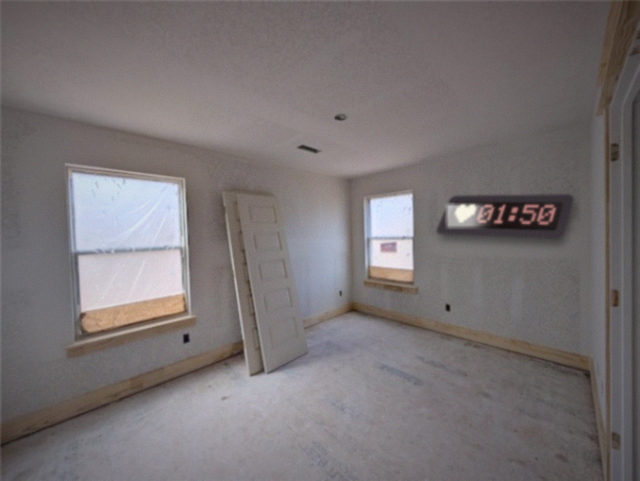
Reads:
{"hour": 1, "minute": 50}
